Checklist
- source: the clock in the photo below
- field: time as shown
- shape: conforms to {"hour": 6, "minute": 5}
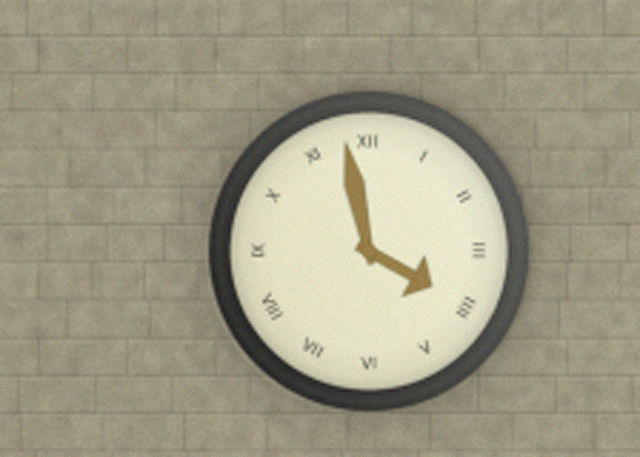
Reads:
{"hour": 3, "minute": 58}
